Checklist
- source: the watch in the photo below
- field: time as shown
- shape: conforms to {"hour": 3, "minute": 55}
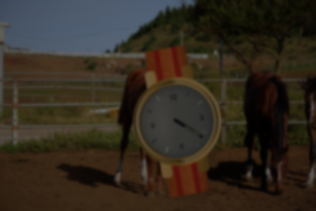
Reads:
{"hour": 4, "minute": 22}
